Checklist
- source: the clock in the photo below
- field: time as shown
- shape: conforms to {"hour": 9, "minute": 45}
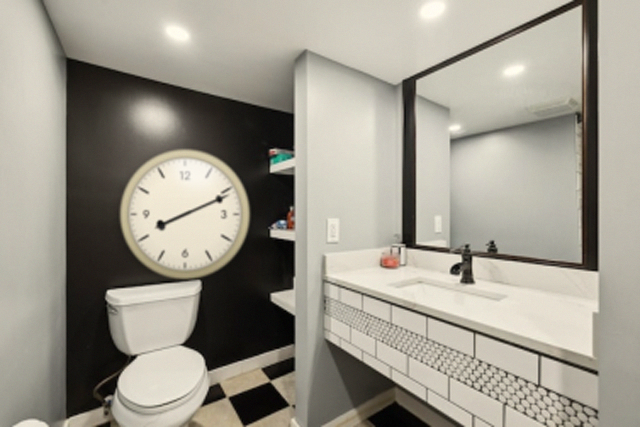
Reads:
{"hour": 8, "minute": 11}
